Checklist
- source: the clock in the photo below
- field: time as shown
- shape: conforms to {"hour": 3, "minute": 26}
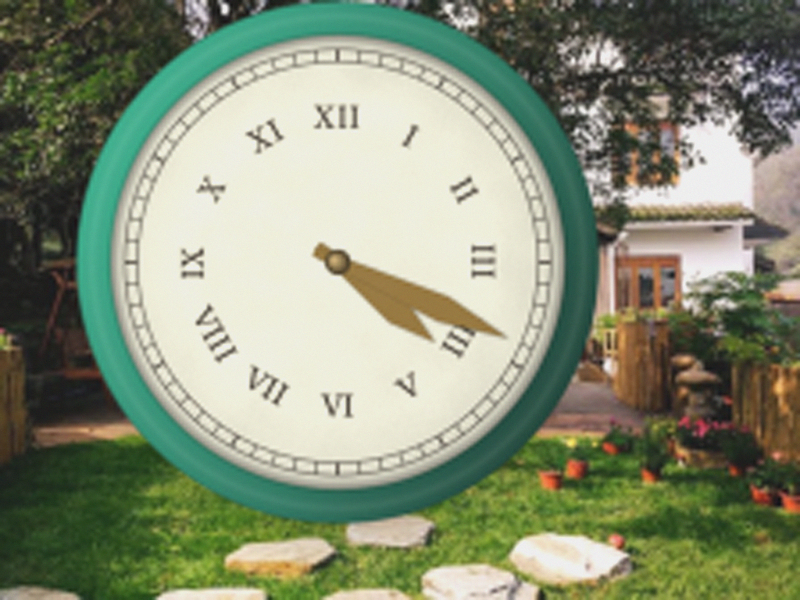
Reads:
{"hour": 4, "minute": 19}
